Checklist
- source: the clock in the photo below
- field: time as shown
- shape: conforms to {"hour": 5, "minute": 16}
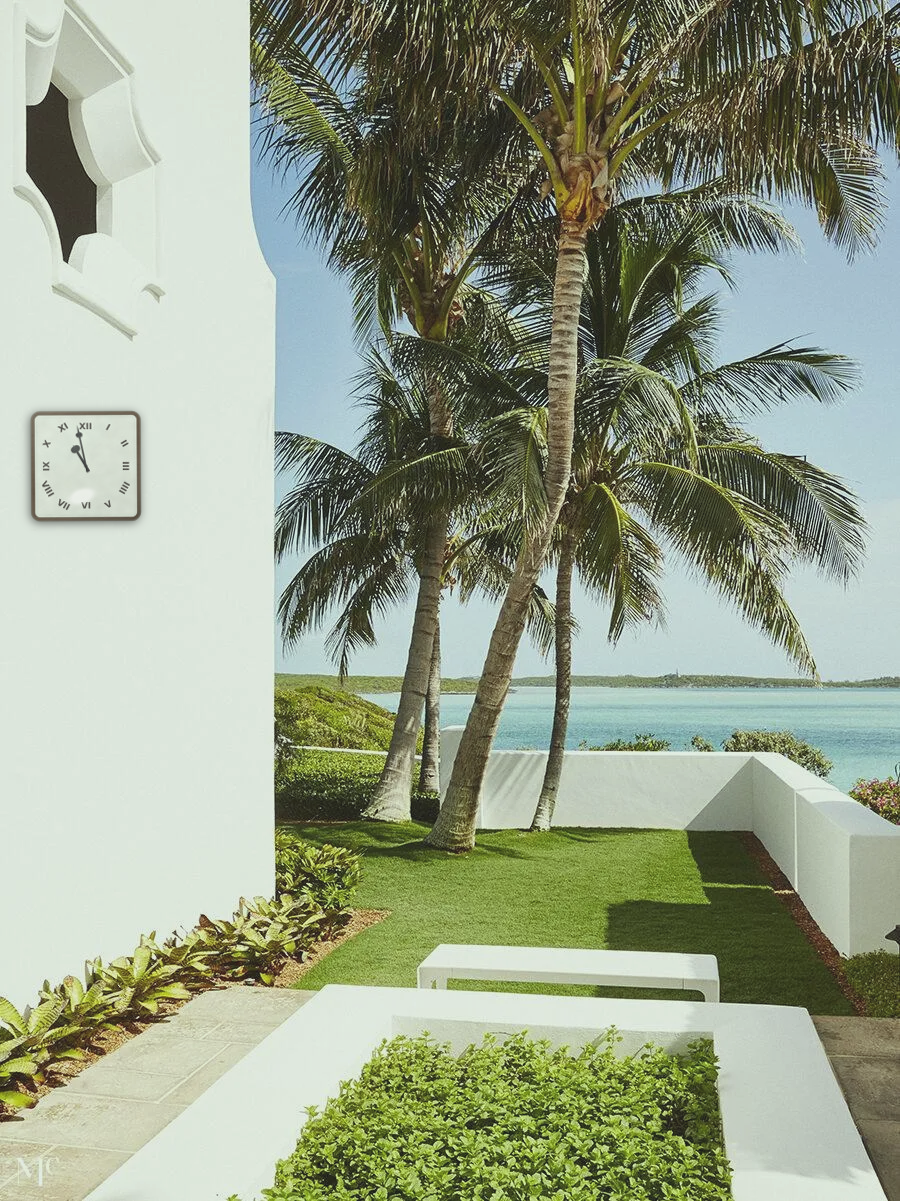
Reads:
{"hour": 10, "minute": 58}
